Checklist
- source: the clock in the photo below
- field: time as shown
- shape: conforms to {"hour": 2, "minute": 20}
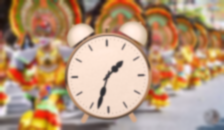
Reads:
{"hour": 1, "minute": 33}
